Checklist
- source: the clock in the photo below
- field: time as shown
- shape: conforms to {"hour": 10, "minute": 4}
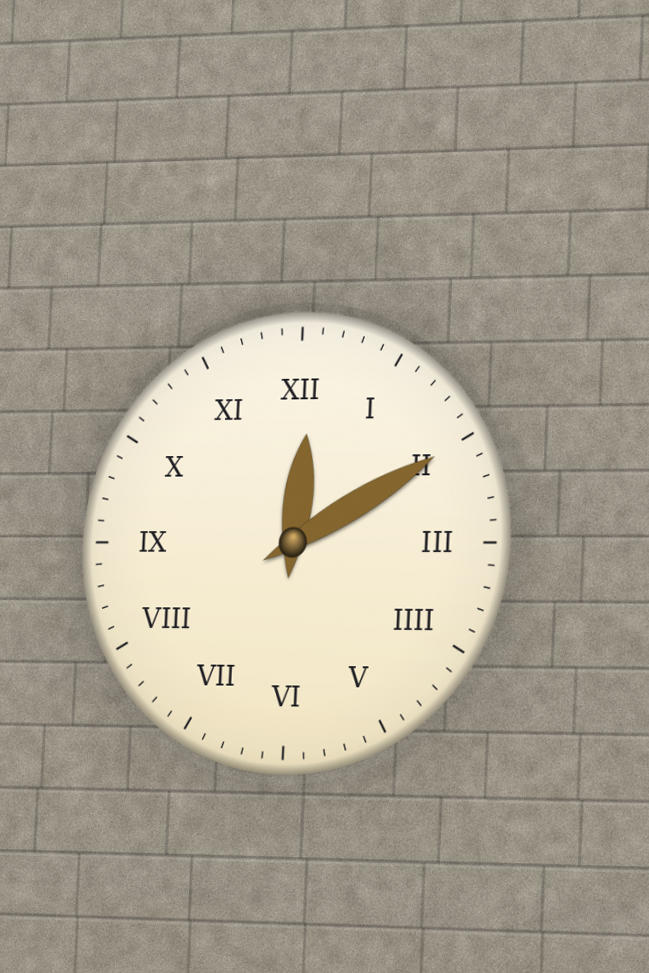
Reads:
{"hour": 12, "minute": 10}
